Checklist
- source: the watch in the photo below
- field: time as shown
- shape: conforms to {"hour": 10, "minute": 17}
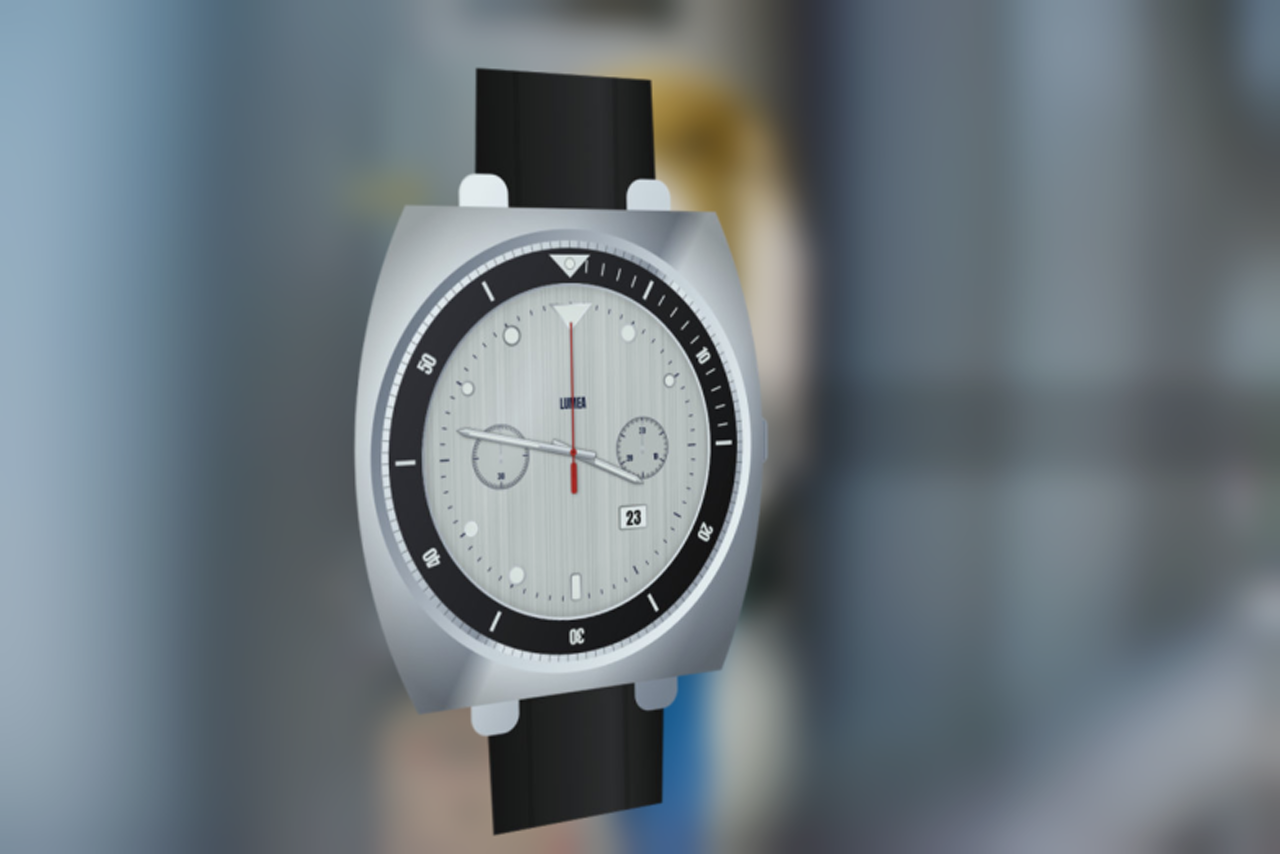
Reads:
{"hour": 3, "minute": 47}
